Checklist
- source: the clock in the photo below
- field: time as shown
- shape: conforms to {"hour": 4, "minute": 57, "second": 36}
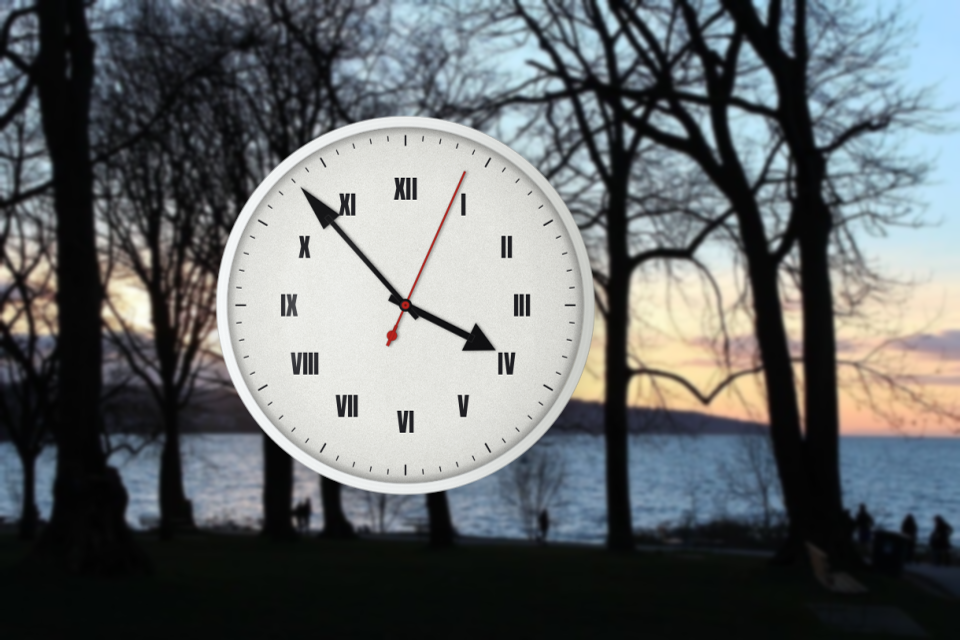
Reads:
{"hour": 3, "minute": 53, "second": 4}
